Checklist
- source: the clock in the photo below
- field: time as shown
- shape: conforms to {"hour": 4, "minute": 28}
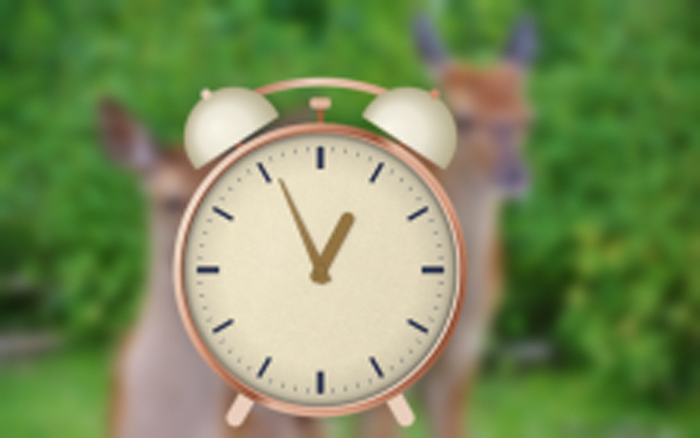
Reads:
{"hour": 12, "minute": 56}
